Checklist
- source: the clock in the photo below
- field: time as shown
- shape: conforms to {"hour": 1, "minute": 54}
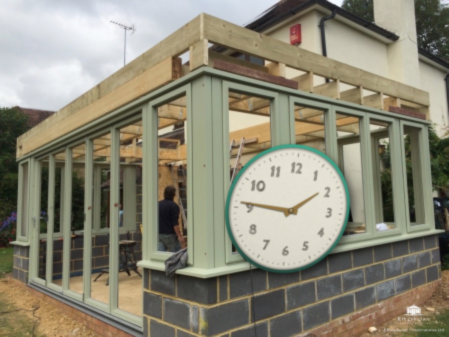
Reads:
{"hour": 1, "minute": 46}
